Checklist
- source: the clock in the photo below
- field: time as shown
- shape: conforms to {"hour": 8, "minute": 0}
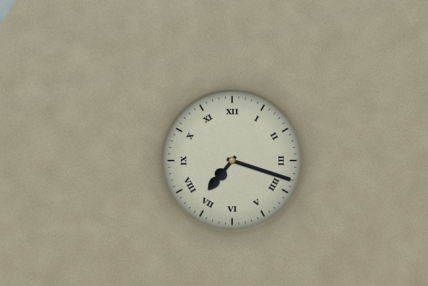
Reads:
{"hour": 7, "minute": 18}
